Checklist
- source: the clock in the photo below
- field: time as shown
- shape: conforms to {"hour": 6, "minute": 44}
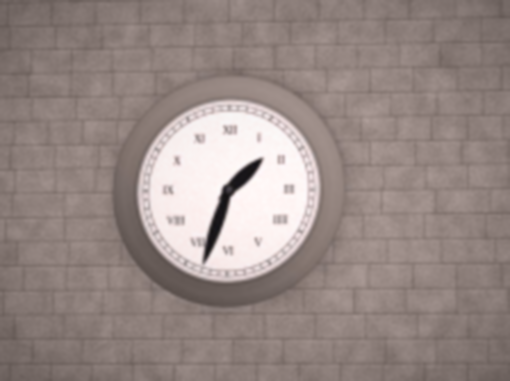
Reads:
{"hour": 1, "minute": 33}
